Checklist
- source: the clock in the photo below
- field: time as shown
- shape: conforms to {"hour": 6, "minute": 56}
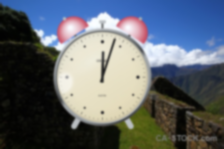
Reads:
{"hour": 12, "minute": 3}
